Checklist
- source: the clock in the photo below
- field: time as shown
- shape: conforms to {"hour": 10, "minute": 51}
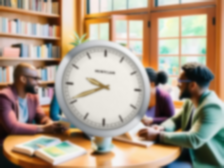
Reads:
{"hour": 9, "minute": 41}
